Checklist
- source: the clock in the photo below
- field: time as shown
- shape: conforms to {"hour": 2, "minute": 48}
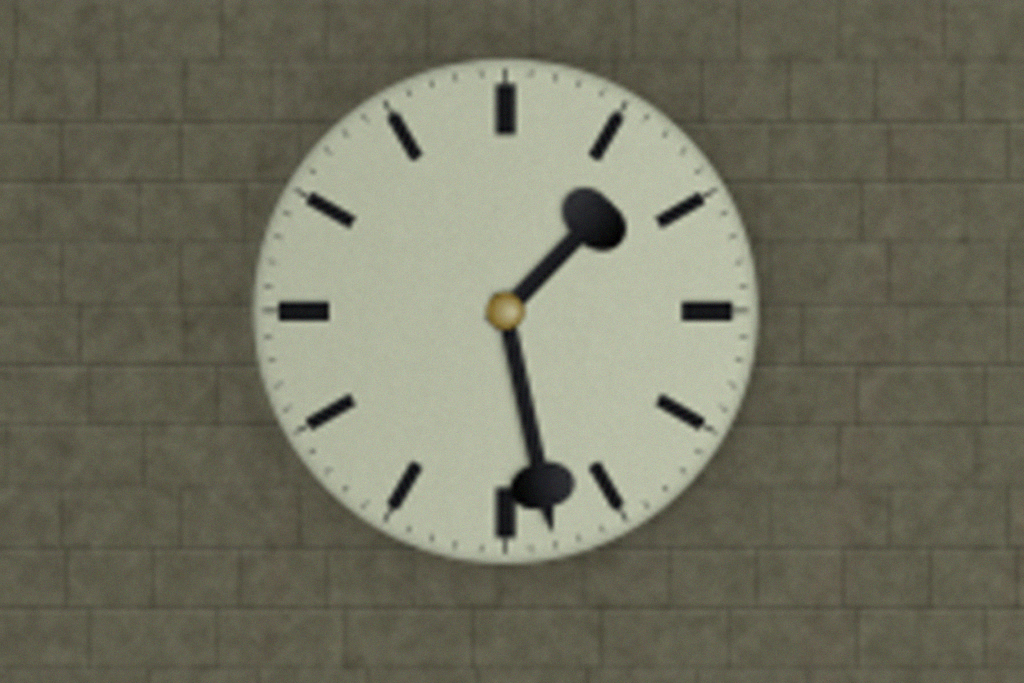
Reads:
{"hour": 1, "minute": 28}
